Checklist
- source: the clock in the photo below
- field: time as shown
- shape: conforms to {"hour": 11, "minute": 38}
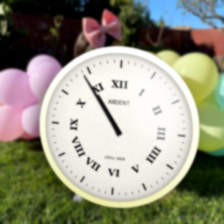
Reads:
{"hour": 10, "minute": 54}
